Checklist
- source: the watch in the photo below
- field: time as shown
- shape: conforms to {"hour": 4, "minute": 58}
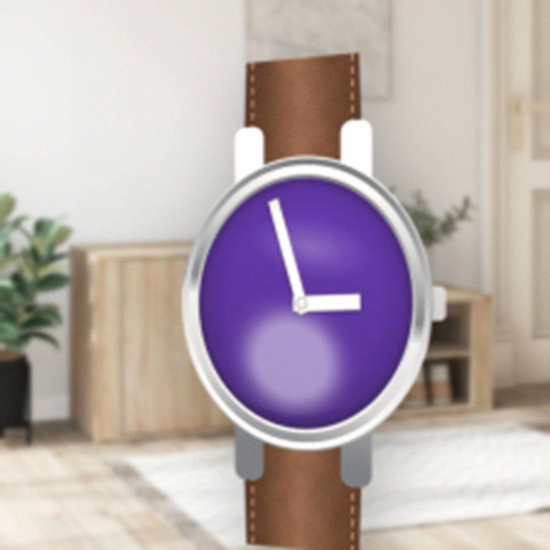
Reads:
{"hour": 2, "minute": 57}
